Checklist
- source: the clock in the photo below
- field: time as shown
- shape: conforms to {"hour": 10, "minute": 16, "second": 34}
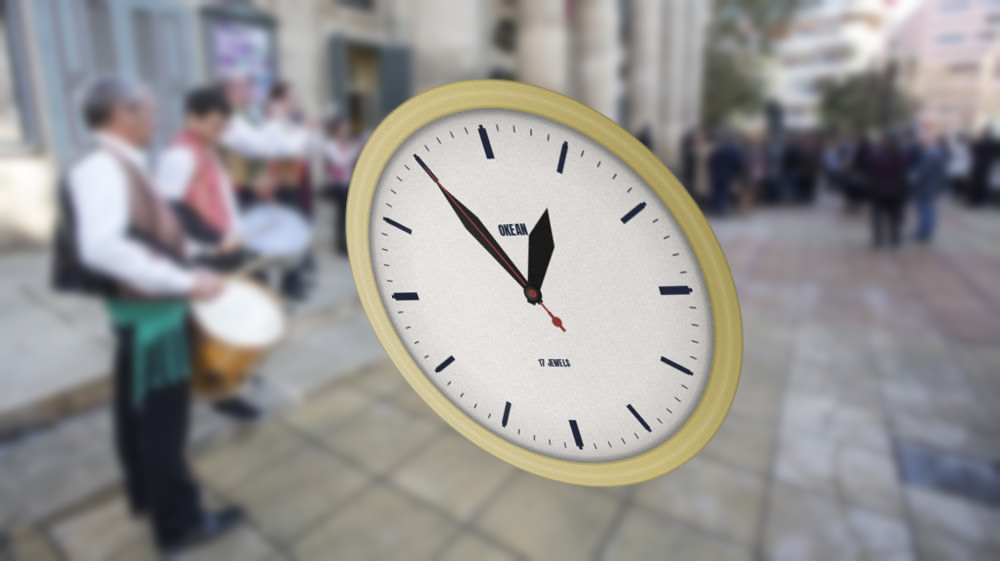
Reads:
{"hour": 12, "minute": 54, "second": 55}
